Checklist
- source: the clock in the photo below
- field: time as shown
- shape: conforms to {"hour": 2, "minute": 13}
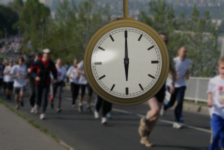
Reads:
{"hour": 6, "minute": 0}
